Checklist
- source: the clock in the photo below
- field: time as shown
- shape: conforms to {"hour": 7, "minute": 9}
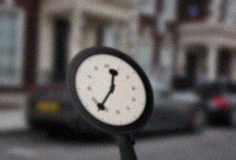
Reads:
{"hour": 12, "minute": 37}
